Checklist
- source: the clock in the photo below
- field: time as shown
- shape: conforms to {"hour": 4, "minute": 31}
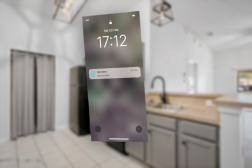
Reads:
{"hour": 17, "minute": 12}
